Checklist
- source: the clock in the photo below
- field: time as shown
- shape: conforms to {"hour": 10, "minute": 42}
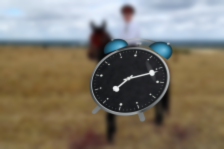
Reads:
{"hour": 7, "minute": 11}
